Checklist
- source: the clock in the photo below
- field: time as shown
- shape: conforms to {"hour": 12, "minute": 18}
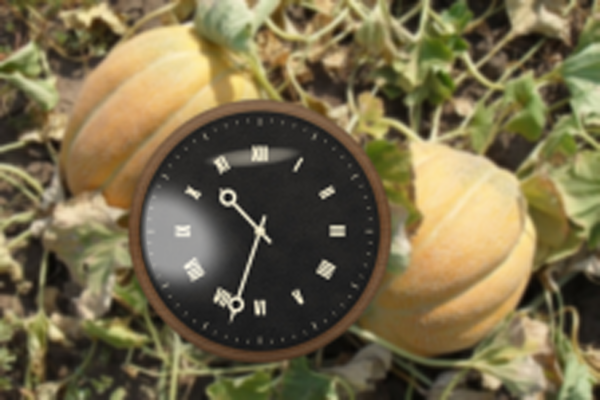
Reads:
{"hour": 10, "minute": 33}
